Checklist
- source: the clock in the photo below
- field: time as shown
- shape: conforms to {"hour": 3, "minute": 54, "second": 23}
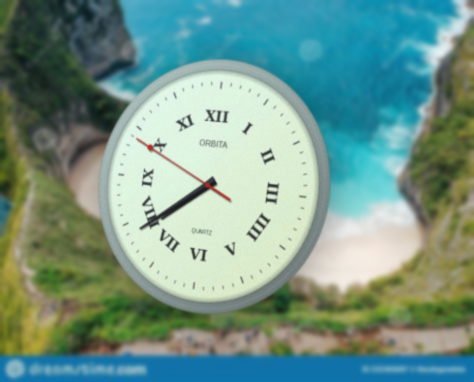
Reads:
{"hour": 7, "minute": 38, "second": 49}
